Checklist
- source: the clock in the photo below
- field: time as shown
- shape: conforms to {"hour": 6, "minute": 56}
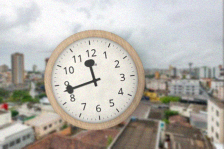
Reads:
{"hour": 11, "minute": 43}
